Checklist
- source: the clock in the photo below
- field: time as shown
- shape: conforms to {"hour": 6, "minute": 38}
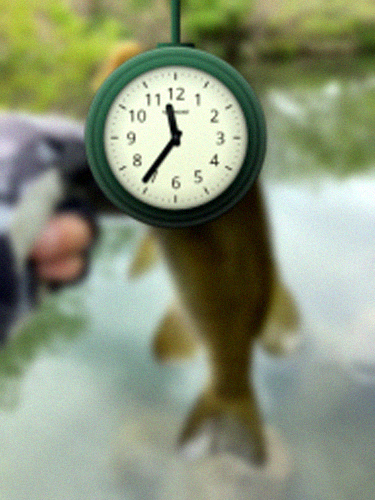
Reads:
{"hour": 11, "minute": 36}
